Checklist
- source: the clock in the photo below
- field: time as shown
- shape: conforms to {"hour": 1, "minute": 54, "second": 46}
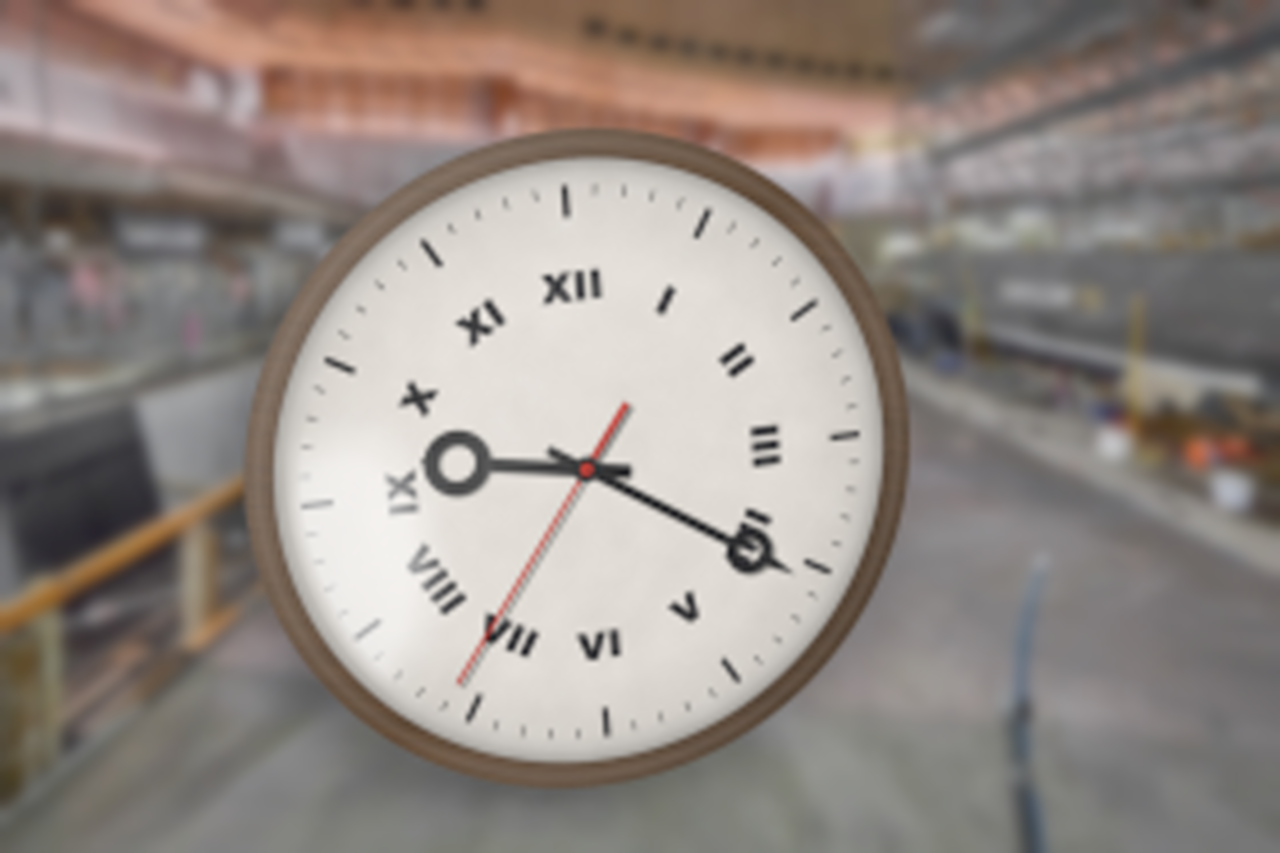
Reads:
{"hour": 9, "minute": 20, "second": 36}
